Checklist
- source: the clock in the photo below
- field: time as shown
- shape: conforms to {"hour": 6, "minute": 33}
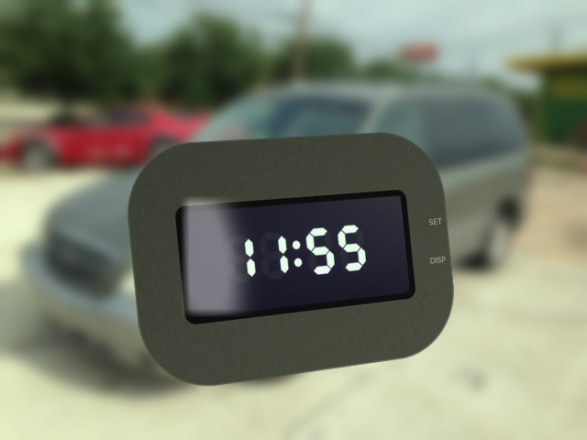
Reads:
{"hour": 11, "minute": 55}
